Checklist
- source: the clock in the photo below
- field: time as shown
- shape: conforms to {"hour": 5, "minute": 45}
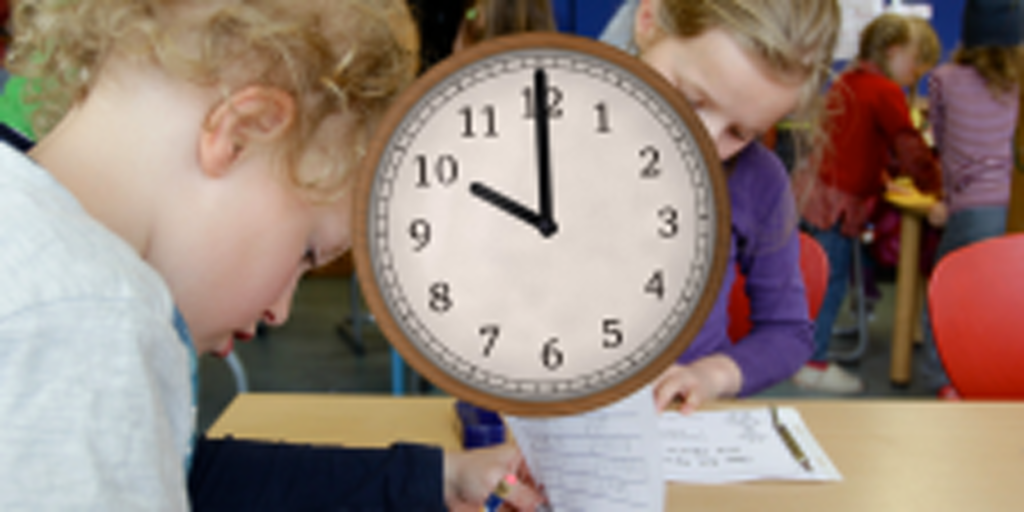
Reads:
{"hour": 10, "minute": 0}
